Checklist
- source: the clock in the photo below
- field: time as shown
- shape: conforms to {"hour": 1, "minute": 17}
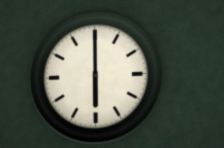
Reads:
{"hour": 6, "minute": 0}
